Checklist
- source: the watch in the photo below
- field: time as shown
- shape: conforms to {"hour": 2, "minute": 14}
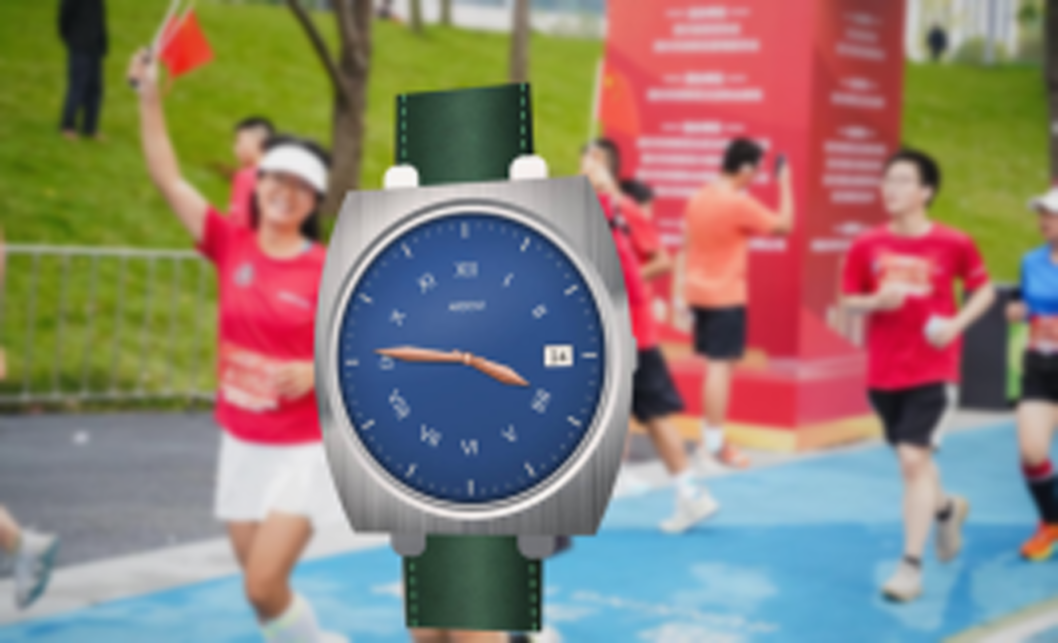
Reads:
{"hour": 3, "minute": 46}
